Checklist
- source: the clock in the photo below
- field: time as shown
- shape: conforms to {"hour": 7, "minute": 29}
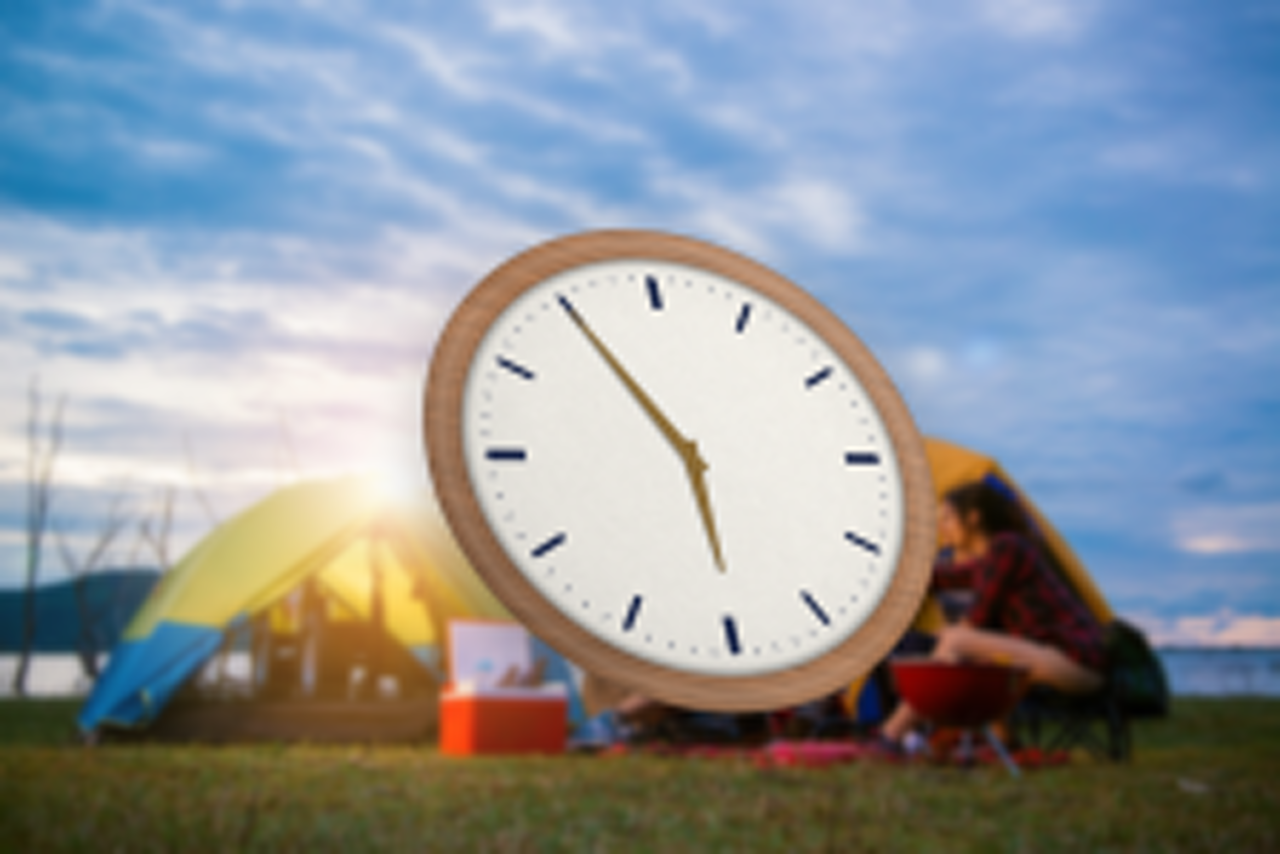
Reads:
{"hour": 5, "minute": 55}
